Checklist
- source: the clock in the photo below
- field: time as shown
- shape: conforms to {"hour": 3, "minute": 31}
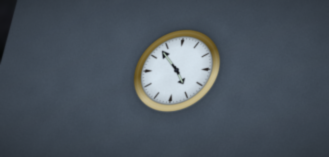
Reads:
{"hour": 4, "minute": 53}
